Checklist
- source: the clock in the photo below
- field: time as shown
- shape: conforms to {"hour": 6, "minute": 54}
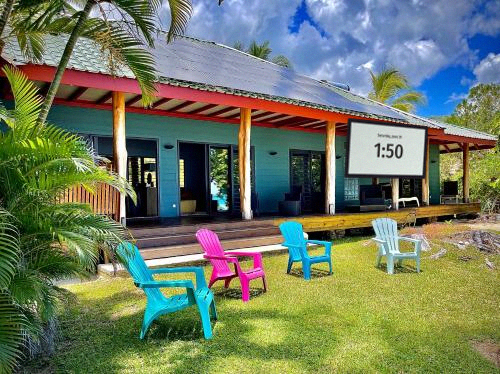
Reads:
{"hour": 1, "minute": 50}
